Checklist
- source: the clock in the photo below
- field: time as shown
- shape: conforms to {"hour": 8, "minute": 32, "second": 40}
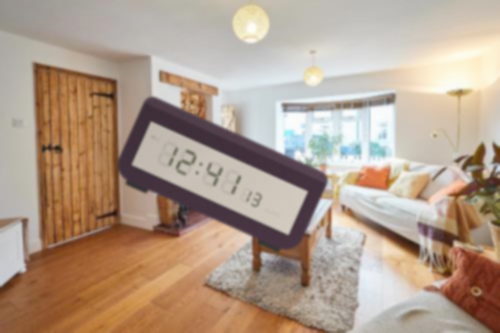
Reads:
{"hour": 12, "minute": 41, "second": 13}
